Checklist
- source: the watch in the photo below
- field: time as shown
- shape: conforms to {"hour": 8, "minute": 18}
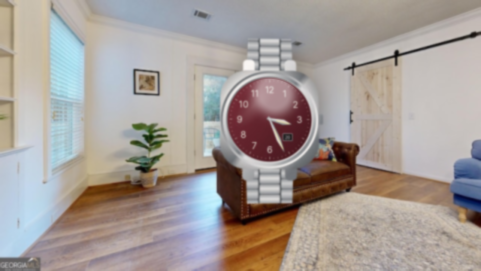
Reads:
{"hour": 3, "minute": 26}
